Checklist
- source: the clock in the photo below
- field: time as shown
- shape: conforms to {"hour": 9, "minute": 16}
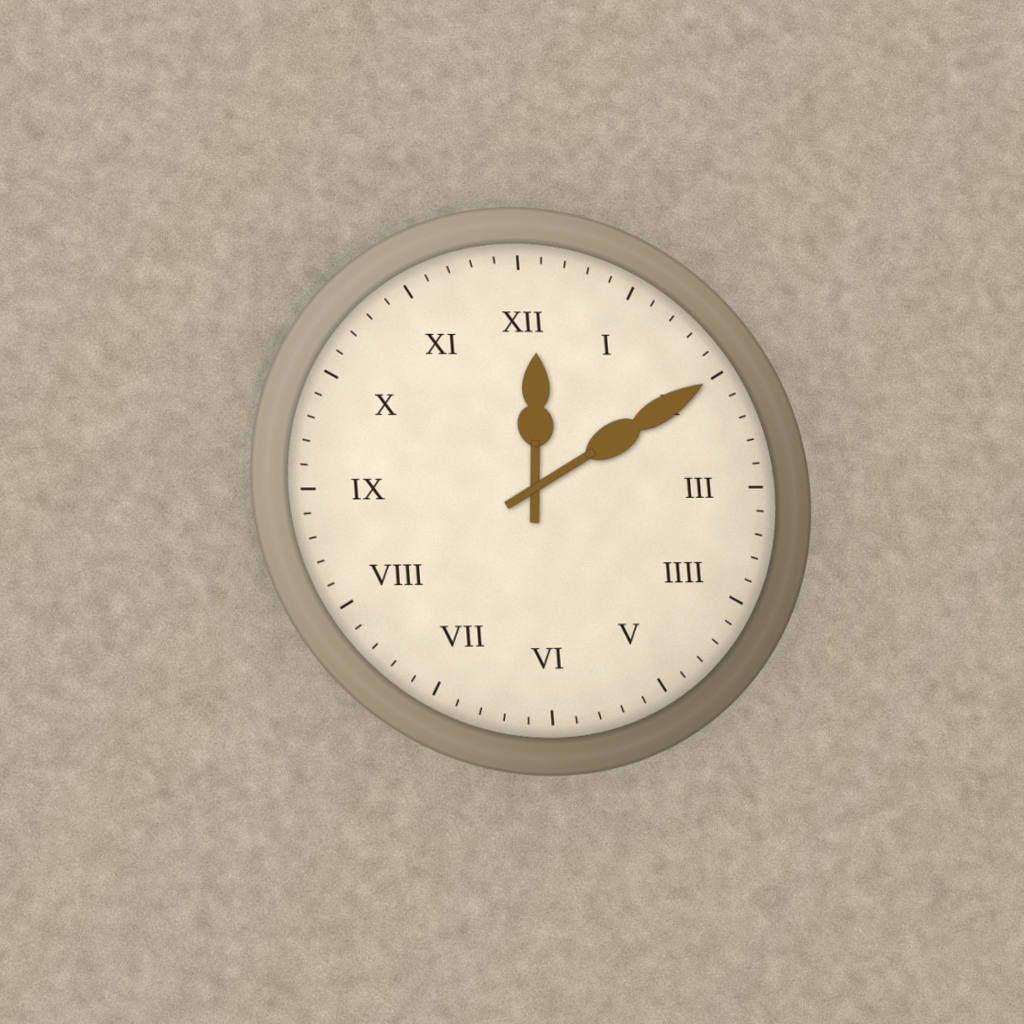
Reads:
{"hour": 12, "minute": 10}
